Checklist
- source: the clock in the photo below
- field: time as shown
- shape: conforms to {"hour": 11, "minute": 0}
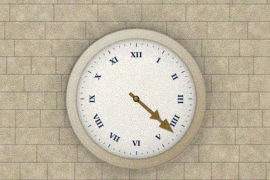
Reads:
{"hour": 4, "minute": 22}
